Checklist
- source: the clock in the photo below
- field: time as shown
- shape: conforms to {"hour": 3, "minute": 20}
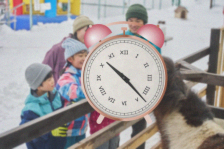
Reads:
{"hour": 10, "minute": 23}
